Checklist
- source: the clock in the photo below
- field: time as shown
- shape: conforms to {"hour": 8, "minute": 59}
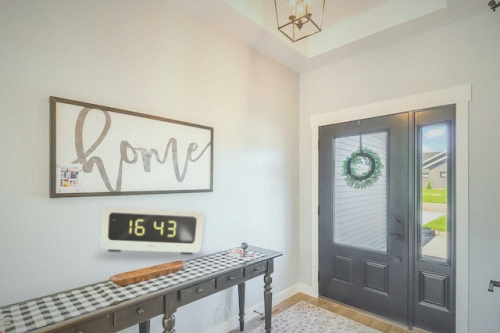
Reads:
{"hour": 16, "minute": 43}
